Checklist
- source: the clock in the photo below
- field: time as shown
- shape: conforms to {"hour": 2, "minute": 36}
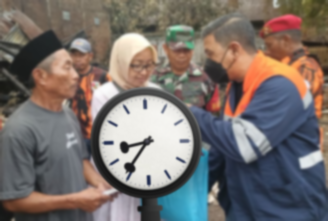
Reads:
{"hour": 8, "minute": 36}
